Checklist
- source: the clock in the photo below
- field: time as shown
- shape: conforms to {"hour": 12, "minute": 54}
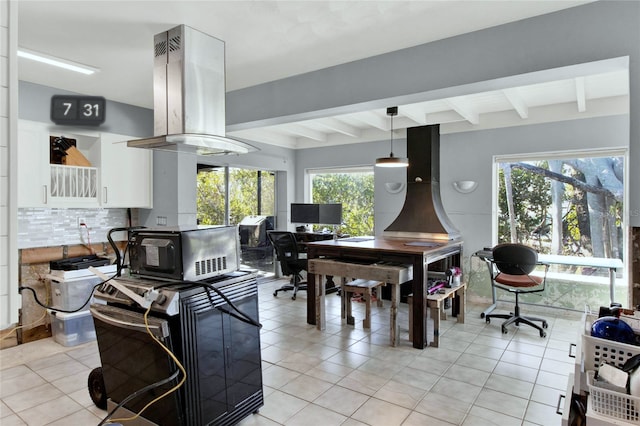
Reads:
{"hour": 7, "minute": 31}
